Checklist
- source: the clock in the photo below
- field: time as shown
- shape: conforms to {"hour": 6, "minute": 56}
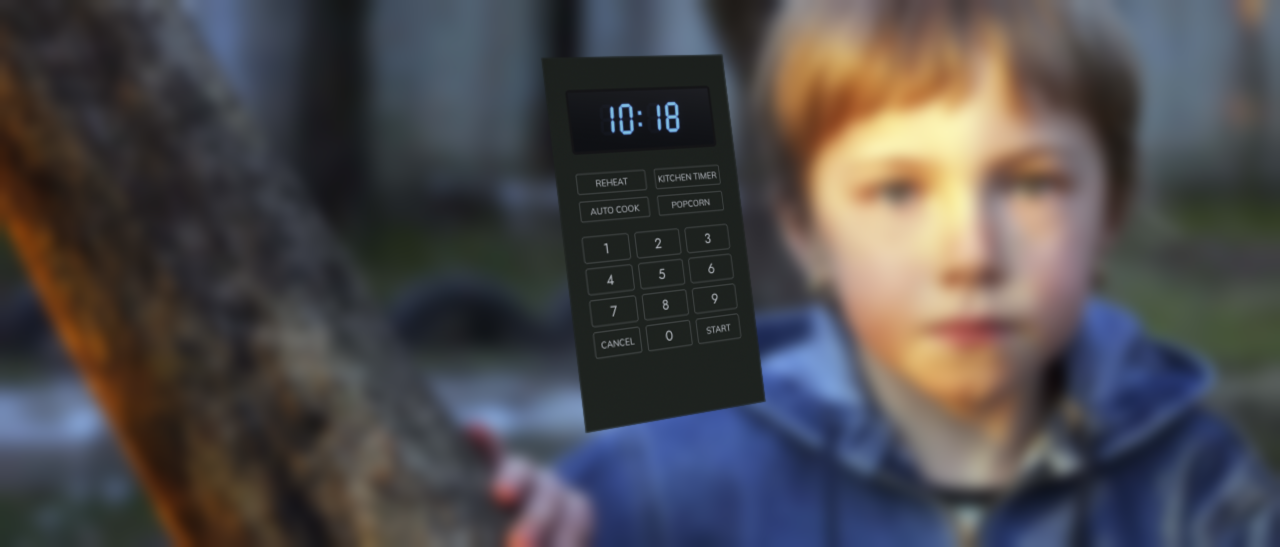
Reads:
{"hour": 10, "minute": 18}
